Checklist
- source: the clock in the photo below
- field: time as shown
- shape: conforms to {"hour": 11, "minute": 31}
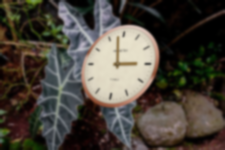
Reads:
{"hour": 2, "minute": 58}
